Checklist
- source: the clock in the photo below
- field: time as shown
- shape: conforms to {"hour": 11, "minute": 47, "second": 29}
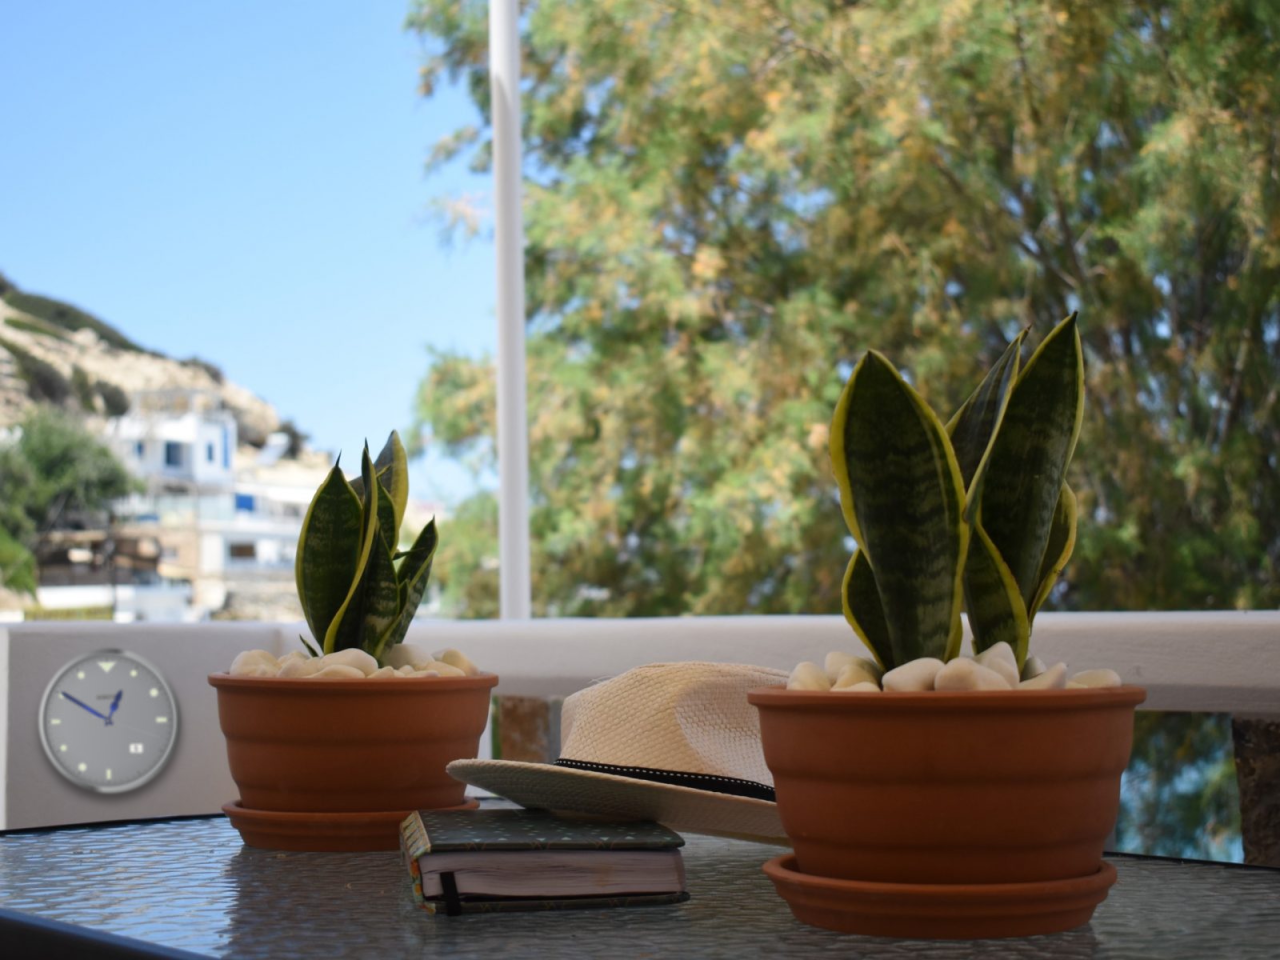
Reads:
{"hour": 12, "minute": 50, "second": 18}
